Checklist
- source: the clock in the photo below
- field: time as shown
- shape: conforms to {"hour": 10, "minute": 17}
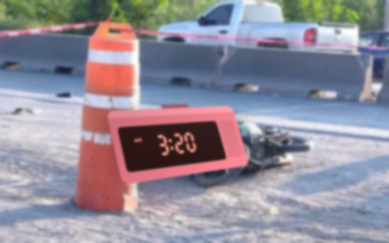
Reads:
{"hour": 3, "minute": 20}
